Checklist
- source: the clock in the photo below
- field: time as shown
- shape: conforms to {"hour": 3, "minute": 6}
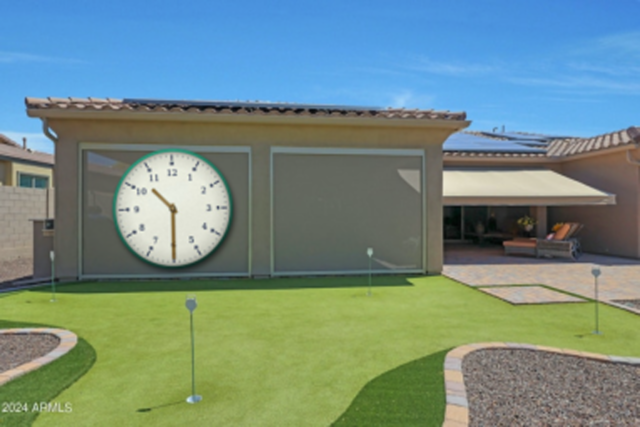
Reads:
{"hour": 10, "minute": 30}
